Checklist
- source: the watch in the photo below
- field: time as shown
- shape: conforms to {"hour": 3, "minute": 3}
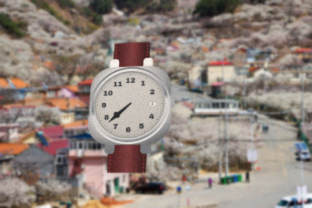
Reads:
{"hour": 7, "minute": 38}
